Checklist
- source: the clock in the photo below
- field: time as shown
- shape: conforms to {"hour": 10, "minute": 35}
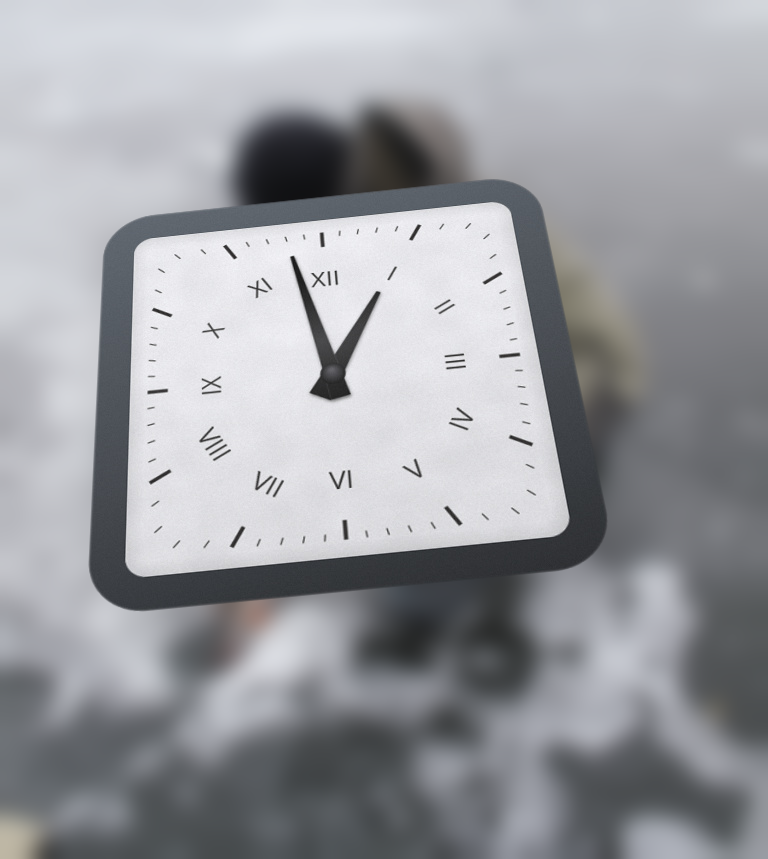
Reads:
{"hour": 12, "minute": 58}
